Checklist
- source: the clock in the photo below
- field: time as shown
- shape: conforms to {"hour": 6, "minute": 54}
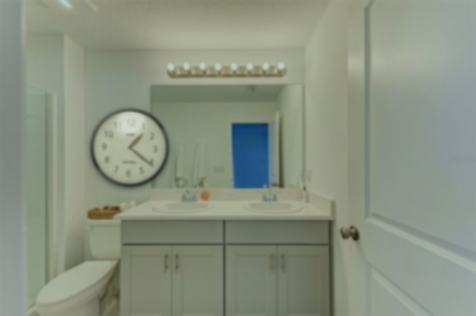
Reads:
{"hour": 1, "minute": 21}
